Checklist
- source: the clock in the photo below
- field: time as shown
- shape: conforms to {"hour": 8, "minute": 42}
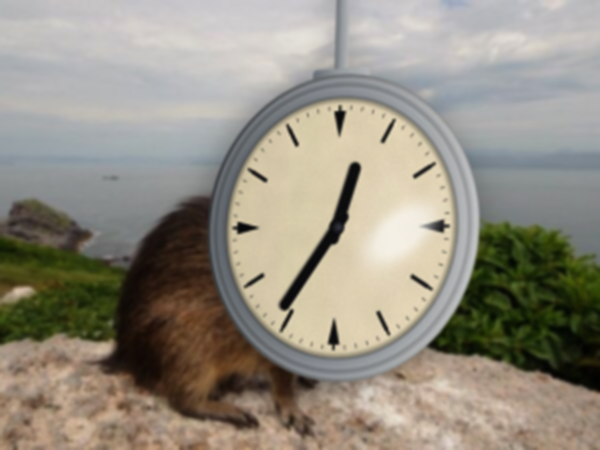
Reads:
{"hour": 12, "minute": 36}
